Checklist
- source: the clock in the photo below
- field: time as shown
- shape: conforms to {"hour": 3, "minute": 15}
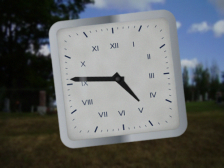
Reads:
{"hour": 4, "minute": 46}
